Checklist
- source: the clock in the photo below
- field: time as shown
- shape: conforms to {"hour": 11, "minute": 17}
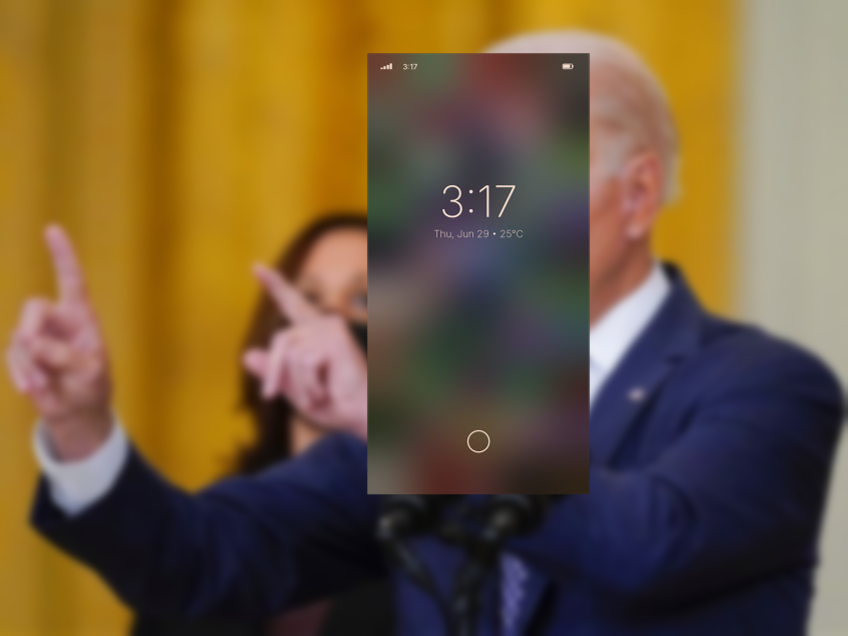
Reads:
{"hour": 3, "minute": 17}
